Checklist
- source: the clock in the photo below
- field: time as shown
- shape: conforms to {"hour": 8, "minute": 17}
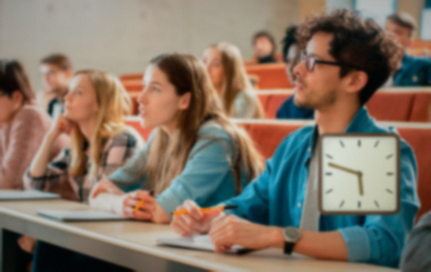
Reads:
{"hour": 5, "minute": 48}
